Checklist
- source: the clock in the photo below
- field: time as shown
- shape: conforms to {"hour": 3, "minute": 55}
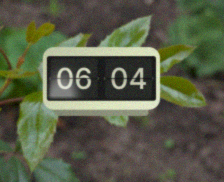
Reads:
{"hour": 6, "minute": 4}
